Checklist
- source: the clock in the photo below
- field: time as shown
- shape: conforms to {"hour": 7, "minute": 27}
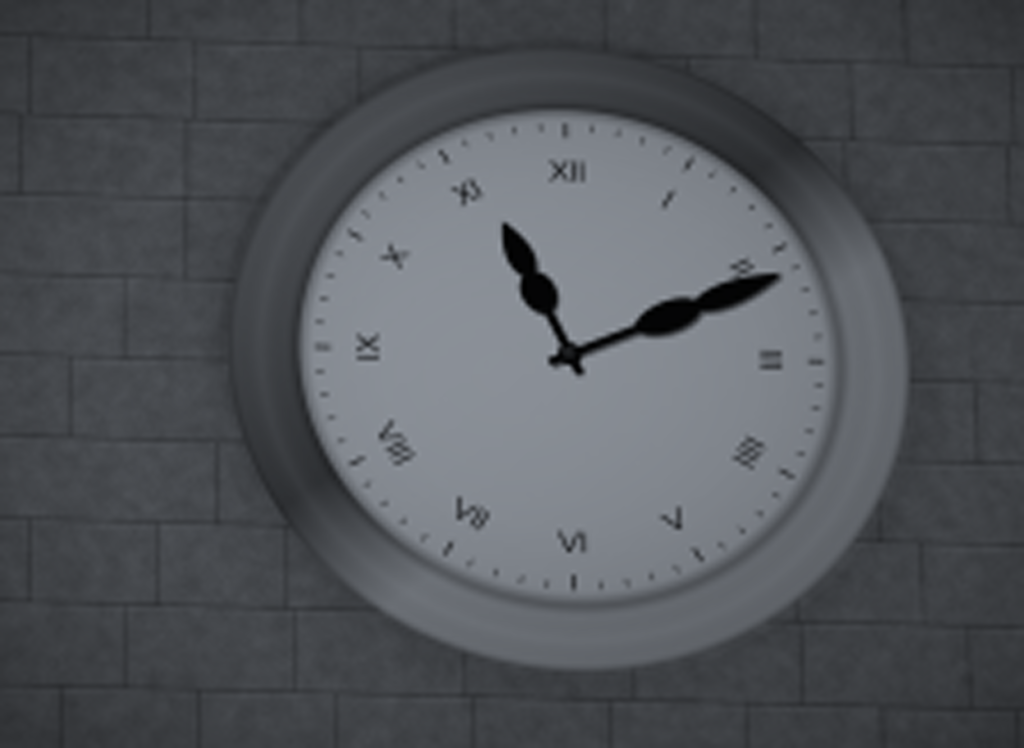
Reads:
{"hour": 11, "minute": 11}
